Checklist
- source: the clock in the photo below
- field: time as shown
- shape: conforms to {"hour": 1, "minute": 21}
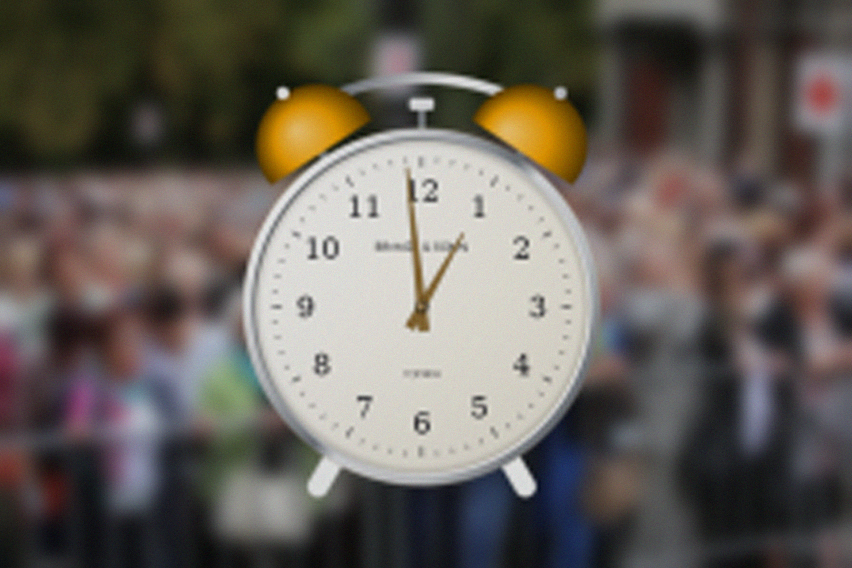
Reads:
{"hour": 12, "minute": 59}
